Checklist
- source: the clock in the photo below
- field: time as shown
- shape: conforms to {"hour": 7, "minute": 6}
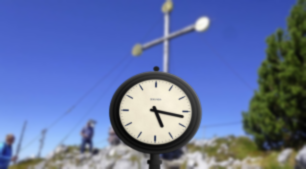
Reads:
{"hour": 5, "minute": 17}
